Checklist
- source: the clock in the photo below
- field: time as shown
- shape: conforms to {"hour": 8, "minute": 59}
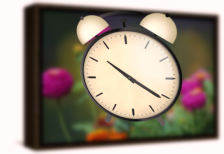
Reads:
{"hour": 10, "minute": 21}
